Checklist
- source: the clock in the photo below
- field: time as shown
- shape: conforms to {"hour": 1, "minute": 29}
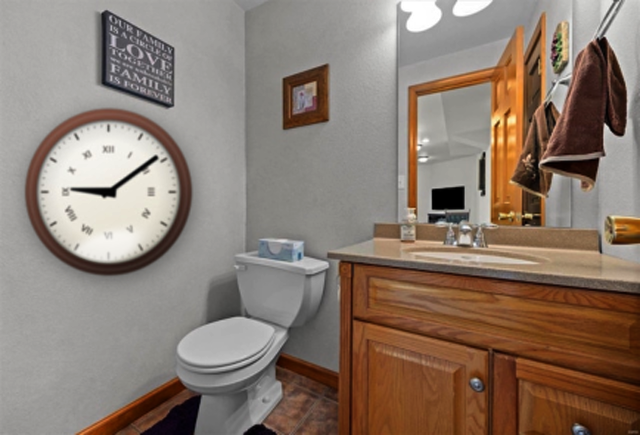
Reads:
{"hour": 9, "minute": 9}
